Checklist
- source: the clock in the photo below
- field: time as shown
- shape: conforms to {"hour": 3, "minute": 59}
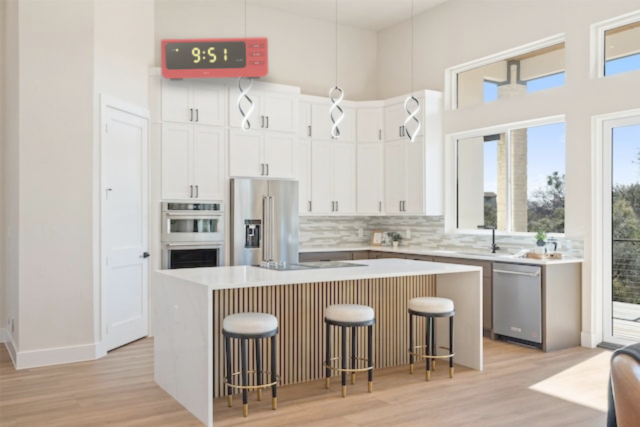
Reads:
{"hour": 9, "minute": 51}
